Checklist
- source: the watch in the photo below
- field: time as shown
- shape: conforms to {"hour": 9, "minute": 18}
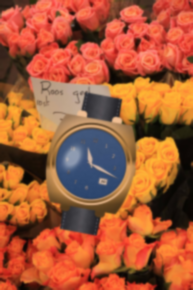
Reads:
{"hour": 11, "minute": 18}
